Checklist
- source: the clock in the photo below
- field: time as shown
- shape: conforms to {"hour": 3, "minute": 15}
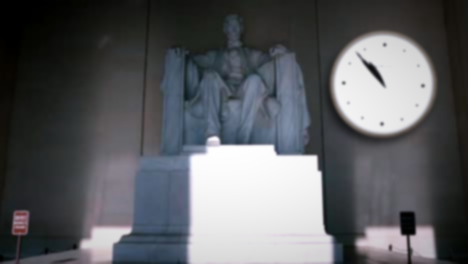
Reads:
{"hour": 10, "minute": 53}
